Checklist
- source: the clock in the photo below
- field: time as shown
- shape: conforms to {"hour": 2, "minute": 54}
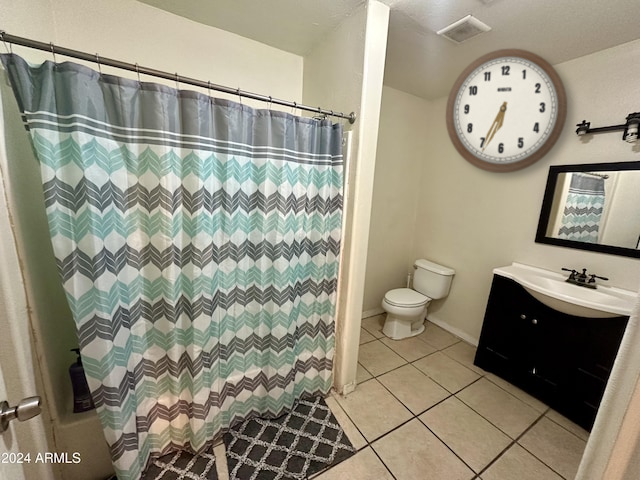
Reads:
{"hour": 6, "minute": 34}
